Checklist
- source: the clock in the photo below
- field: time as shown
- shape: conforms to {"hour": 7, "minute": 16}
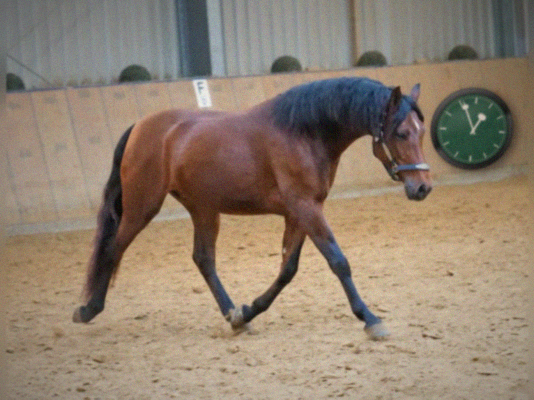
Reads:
{"hour": 12, "minute": 56}
